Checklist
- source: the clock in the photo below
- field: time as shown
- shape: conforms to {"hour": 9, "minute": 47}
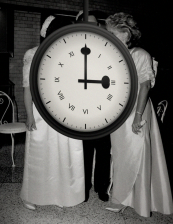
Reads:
{"hour": 3, "minute": 0}
